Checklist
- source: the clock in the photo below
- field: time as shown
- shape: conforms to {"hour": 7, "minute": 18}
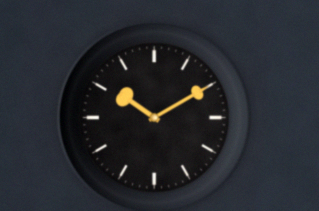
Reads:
{"hour": 10, "minute": 10}
